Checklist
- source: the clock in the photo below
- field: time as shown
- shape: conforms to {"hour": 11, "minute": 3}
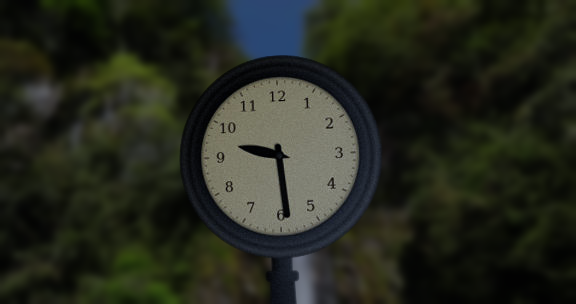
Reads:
{"hour": 9, "minute": 29}
